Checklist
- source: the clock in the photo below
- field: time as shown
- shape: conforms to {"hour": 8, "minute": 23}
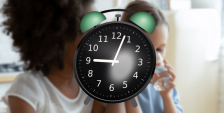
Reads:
{"hour": 9, "minute": 3}
